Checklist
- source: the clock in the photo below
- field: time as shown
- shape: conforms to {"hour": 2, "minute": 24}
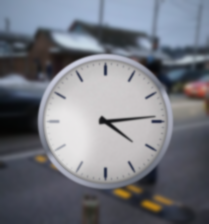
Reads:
{"hour": 4, "minute": 14}
